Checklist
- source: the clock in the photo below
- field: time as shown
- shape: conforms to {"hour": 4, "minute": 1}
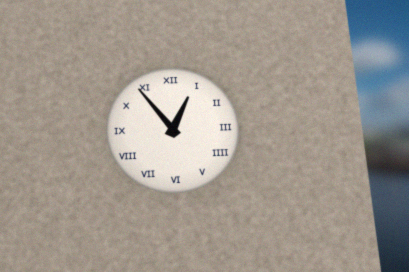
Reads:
{"hour": 12, "minute": 54}
